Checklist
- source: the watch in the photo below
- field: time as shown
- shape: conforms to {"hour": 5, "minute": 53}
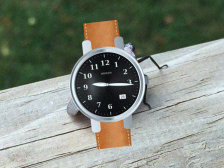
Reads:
{"hour": 9, "minute": 16}
